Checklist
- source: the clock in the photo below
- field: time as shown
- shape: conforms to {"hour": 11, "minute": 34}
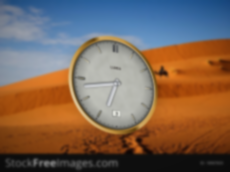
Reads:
{"hour": 6, "minute": 43}
